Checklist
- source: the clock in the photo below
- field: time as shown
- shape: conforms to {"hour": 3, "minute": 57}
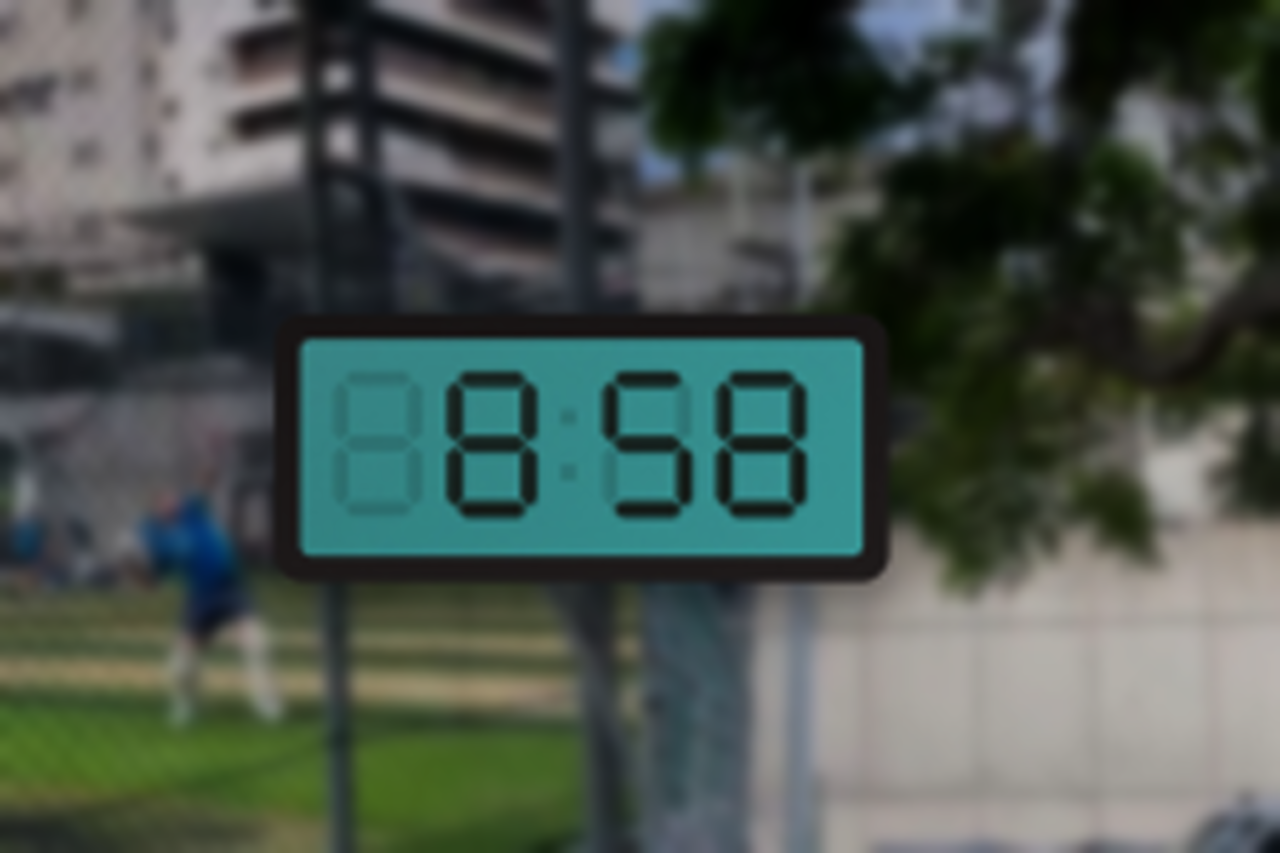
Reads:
{"hour": 8, "minute": 58}
